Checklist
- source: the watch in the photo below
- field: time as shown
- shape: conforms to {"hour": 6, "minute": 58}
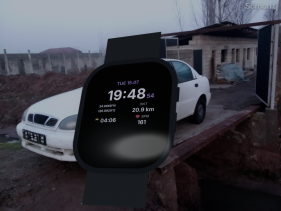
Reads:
{"hour": 19, "minute": 48}
